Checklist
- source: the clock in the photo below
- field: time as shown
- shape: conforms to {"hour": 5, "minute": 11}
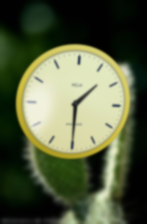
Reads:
{"hour": 1, "minute": 30}
